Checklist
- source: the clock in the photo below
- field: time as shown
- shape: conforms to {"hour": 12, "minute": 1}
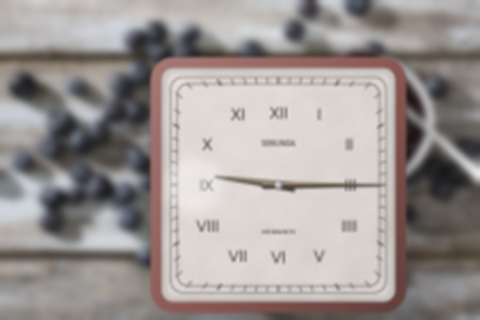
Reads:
{"hour": 9, "minute": 15}
